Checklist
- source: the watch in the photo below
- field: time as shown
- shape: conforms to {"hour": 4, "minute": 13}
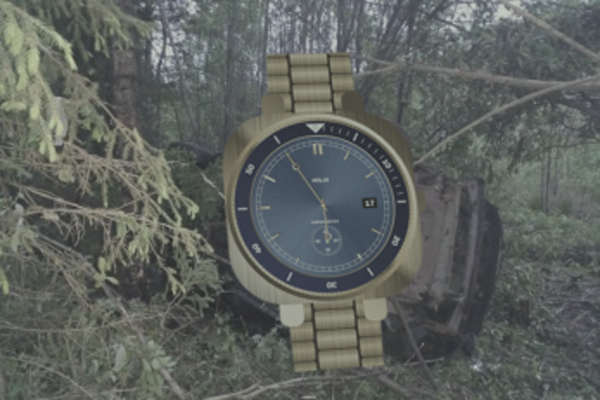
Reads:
{"hour": 5, "minute": 55}
